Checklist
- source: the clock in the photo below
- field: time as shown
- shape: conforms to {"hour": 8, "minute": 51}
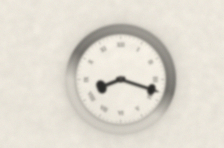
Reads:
{"hour": 8, "minute": 18}
